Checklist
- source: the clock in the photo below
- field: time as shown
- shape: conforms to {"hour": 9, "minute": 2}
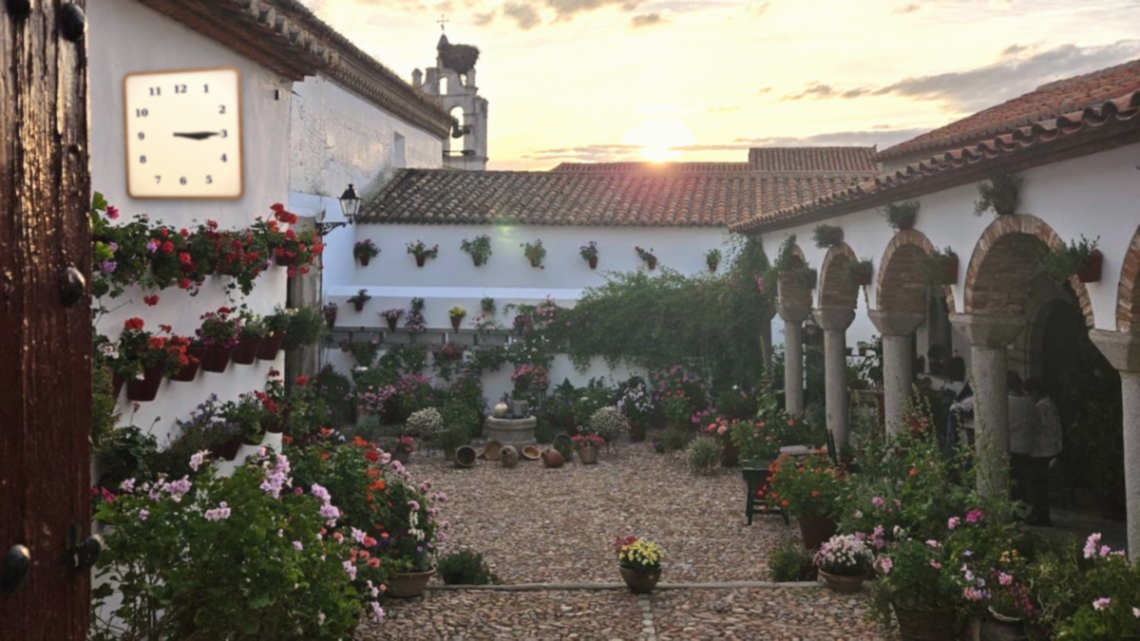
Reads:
{"hour": 3, "minute": 15}
